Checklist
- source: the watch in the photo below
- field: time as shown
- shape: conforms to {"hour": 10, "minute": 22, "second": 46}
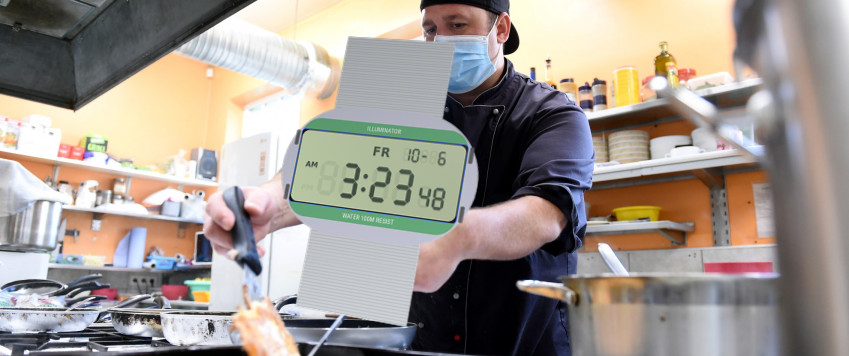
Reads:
{"hour": 3, "minute": 23, "second": 48}
